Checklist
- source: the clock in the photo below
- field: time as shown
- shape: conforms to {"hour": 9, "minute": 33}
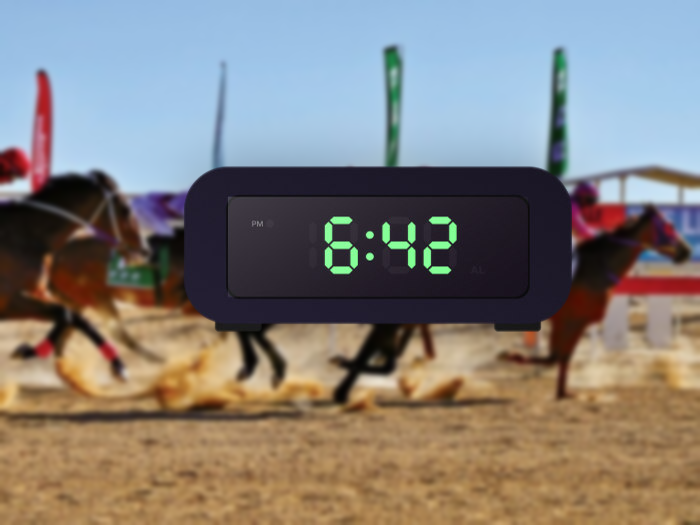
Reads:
{"hour": 6, "minute": 42}
